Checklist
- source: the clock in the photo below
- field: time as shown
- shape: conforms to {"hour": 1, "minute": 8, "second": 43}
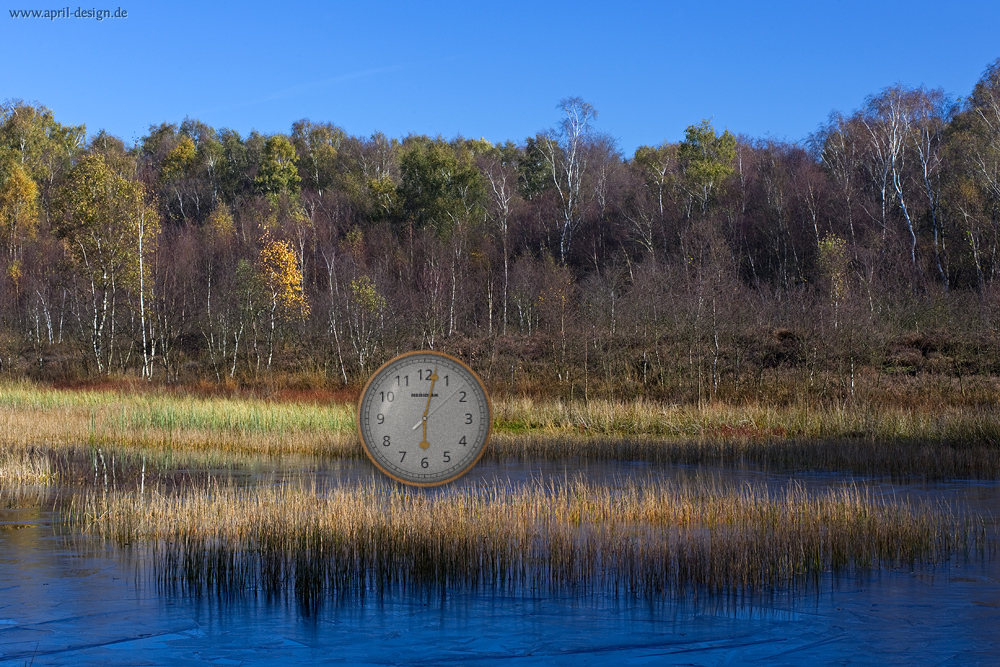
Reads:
{"hour": 6, "minute": 2, "second": 8}
